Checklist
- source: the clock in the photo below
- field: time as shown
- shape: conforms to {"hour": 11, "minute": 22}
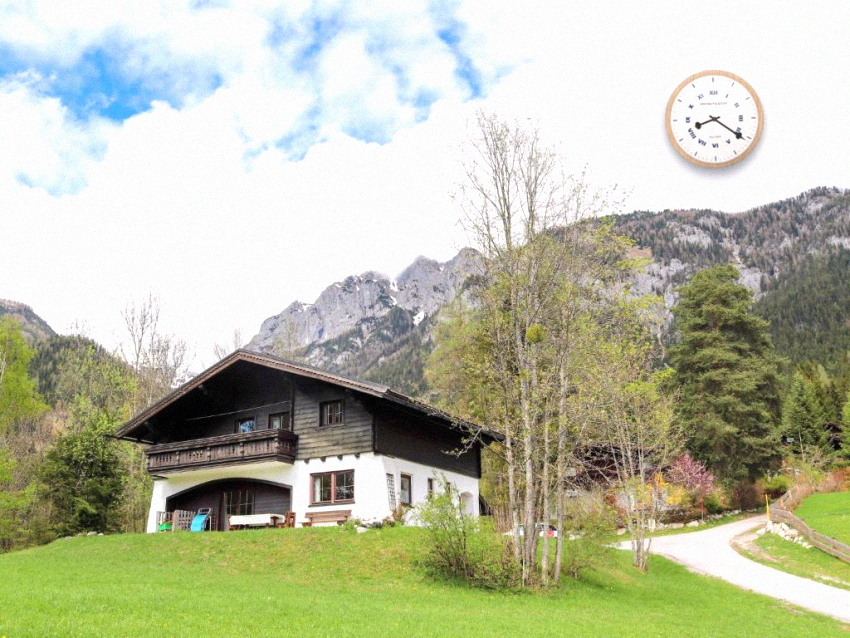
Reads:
{"hour": 8, "minute": 21}
